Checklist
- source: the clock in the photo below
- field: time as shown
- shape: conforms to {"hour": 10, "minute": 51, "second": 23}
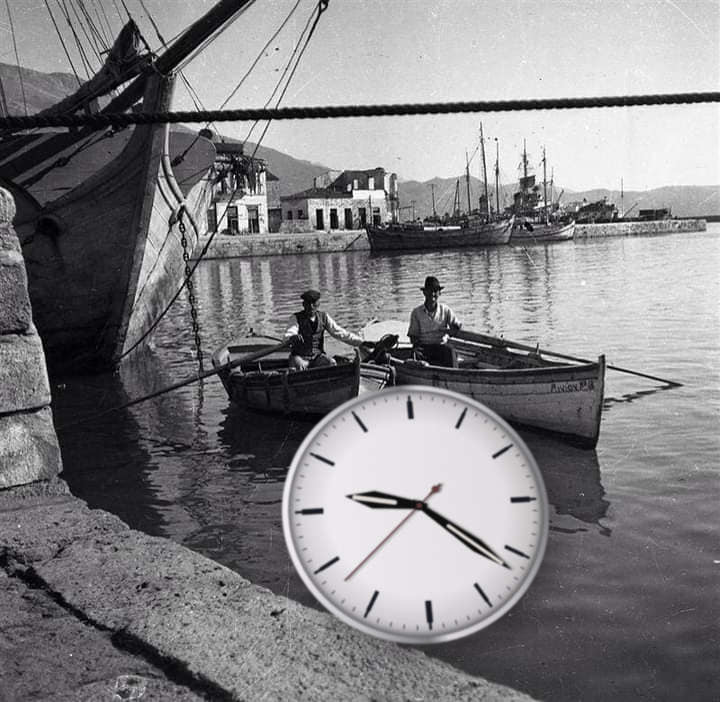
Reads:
{"hour": 9, "minute": 21, "second": 38}
